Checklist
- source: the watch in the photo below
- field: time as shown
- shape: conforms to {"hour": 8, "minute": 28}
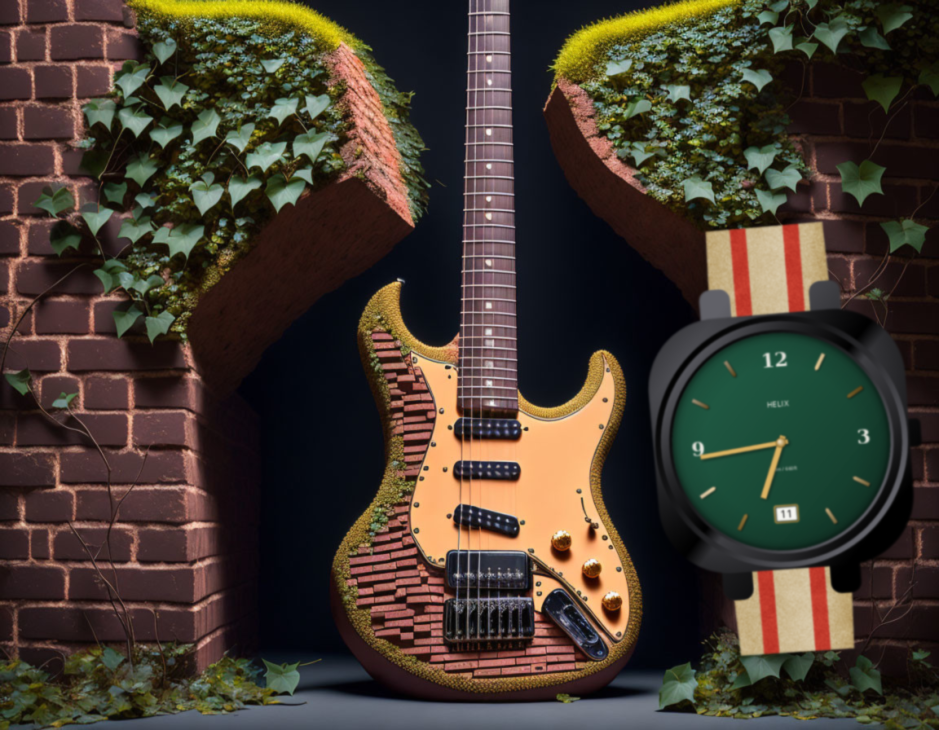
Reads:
{"hour": 6, "minute": 44}
